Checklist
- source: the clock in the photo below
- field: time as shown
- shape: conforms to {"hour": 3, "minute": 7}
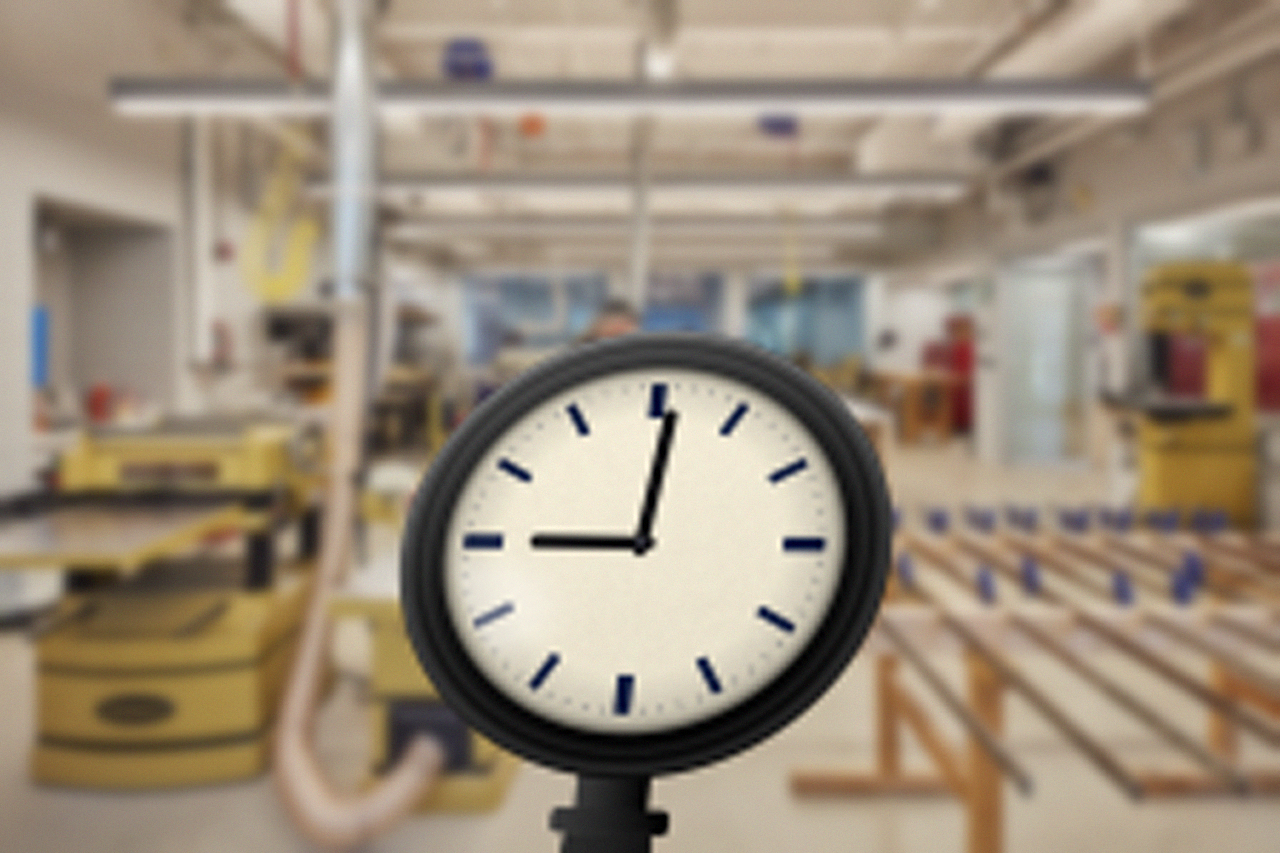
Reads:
{"hour": 9, "minute": 1}
